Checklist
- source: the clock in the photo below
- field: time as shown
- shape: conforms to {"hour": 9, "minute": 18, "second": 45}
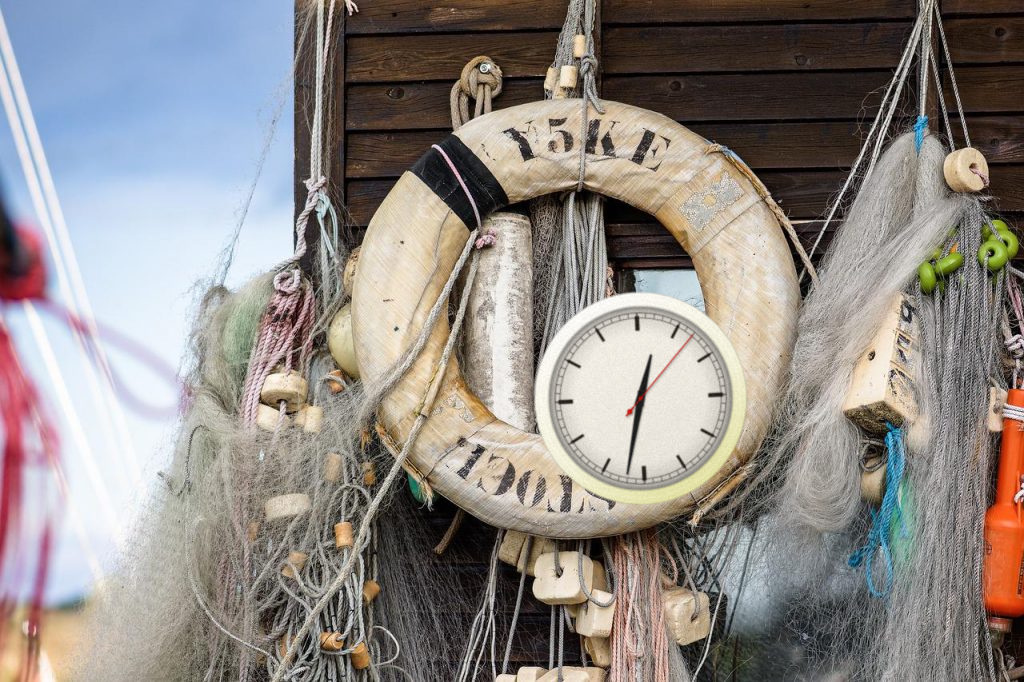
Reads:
{"hour": 12, "minute": 32, "second": 7}
